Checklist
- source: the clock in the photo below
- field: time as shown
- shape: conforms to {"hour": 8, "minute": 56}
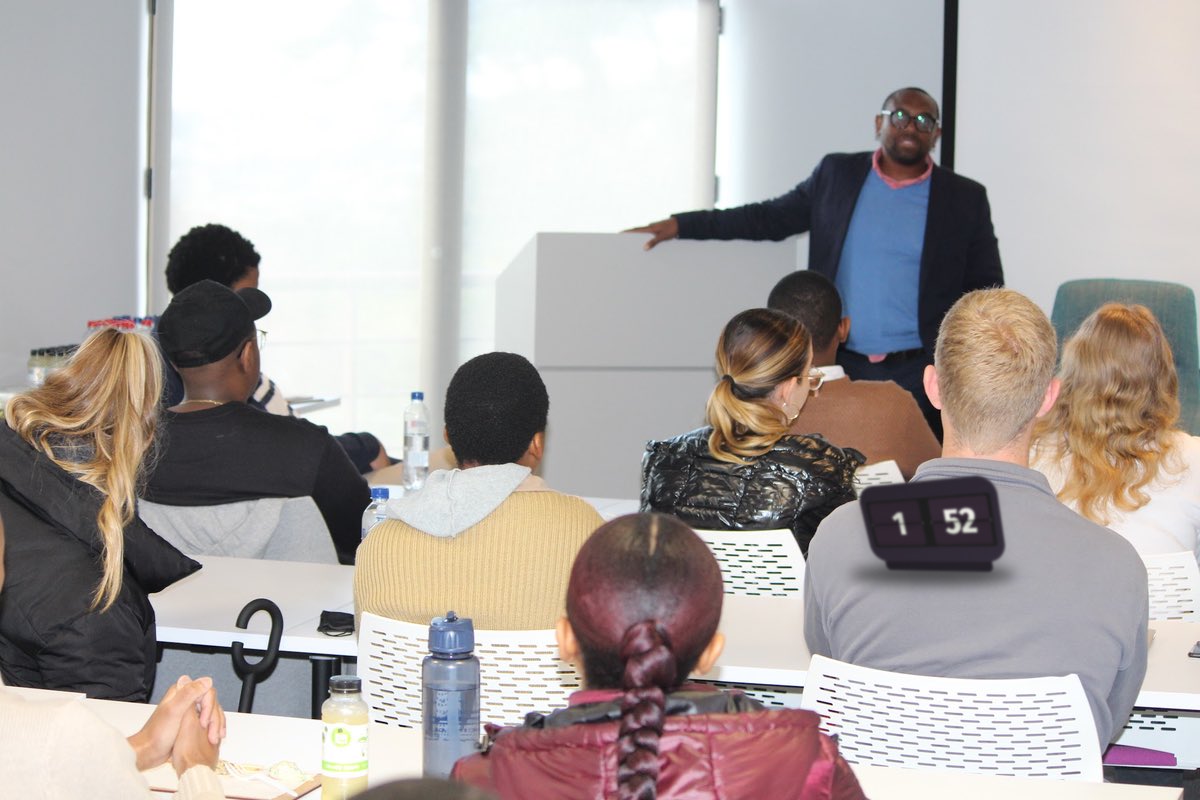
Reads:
{"hour": 1, "minute": 52}
